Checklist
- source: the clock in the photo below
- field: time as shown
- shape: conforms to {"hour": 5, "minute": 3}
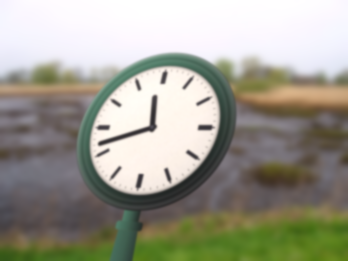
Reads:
{"hour": 11, "minute": 42}
